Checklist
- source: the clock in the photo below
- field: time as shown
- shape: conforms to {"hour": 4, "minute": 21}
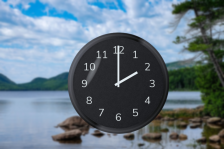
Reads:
{"hour": 2, "minute": 0}
